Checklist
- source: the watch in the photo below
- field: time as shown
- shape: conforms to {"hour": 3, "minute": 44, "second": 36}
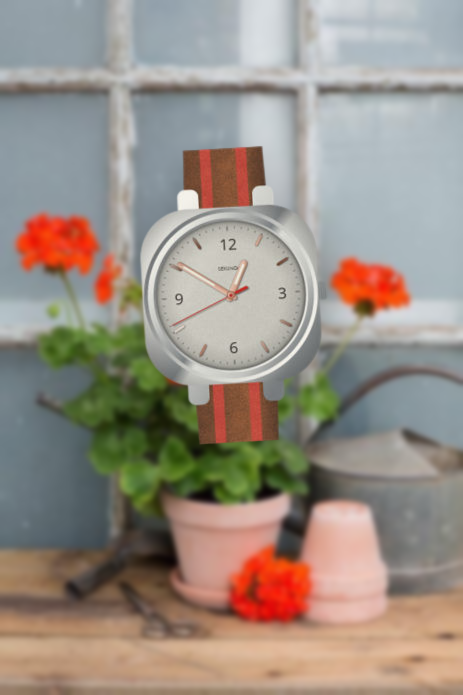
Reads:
{"hour": 12, "minute": 50, "second": 41}
